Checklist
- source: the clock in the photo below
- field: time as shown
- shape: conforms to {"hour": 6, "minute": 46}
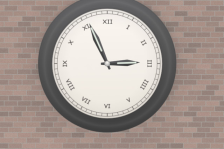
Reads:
{"hour": 2, "minute": 56}
